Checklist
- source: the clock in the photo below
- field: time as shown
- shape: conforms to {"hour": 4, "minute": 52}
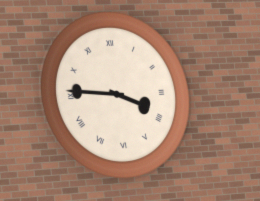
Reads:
{"hour": 3, "minute": 46}
